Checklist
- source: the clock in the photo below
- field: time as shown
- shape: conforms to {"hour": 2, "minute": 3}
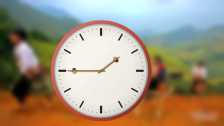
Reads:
{"hour": 1, "minute": 45}
